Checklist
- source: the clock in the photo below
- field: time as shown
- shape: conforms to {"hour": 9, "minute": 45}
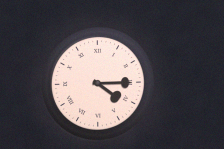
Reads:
{"hour": 4, "minute": 15}
